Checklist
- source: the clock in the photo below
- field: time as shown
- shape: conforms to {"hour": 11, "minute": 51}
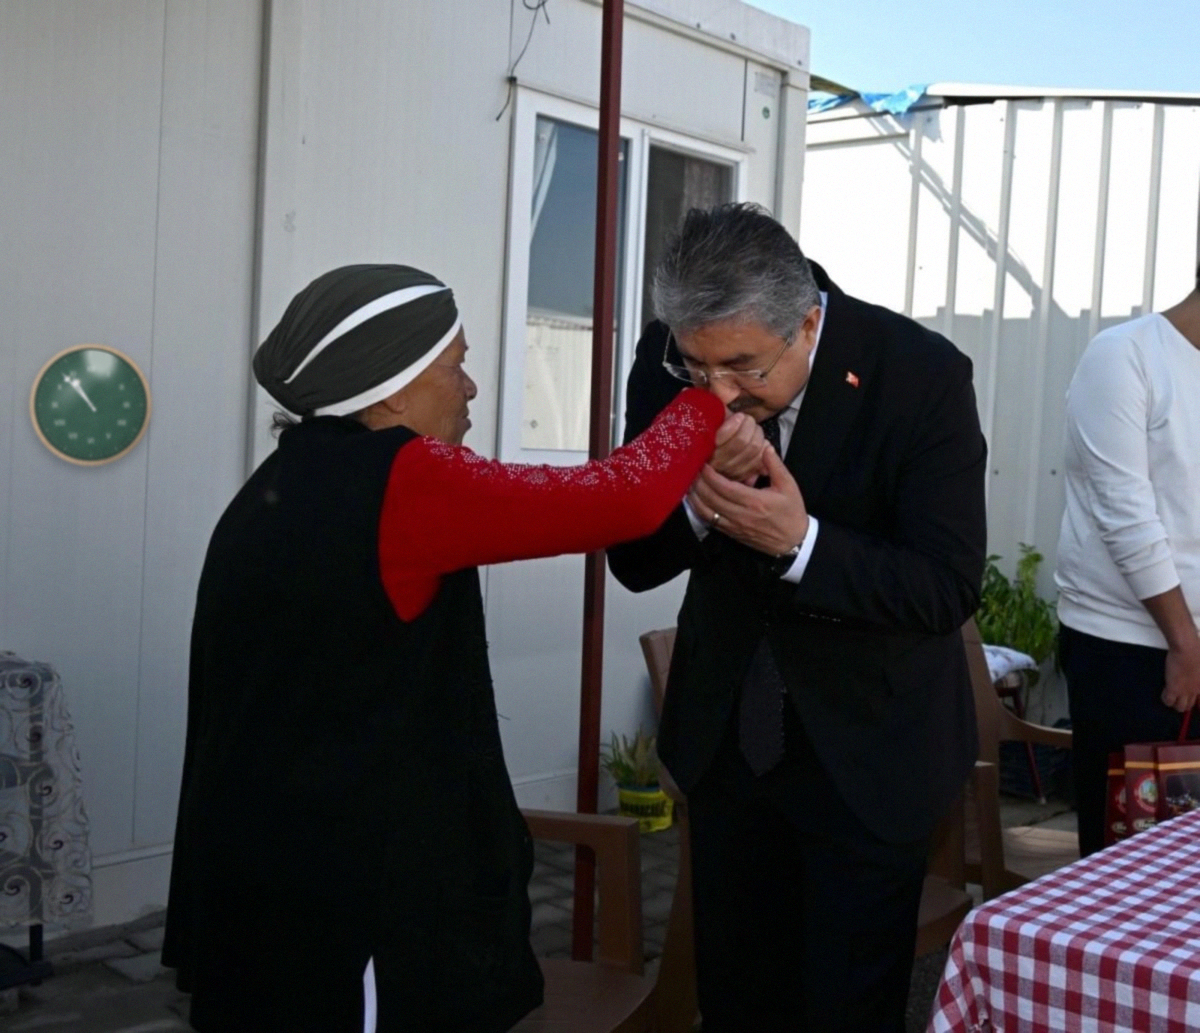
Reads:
{"hour": 10, "minute": 53}
